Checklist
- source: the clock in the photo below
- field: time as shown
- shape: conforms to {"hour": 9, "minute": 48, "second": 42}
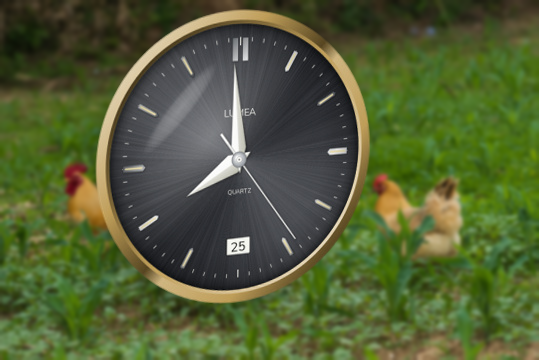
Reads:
{"hour": 7, "minute": 59, "second": 24}
